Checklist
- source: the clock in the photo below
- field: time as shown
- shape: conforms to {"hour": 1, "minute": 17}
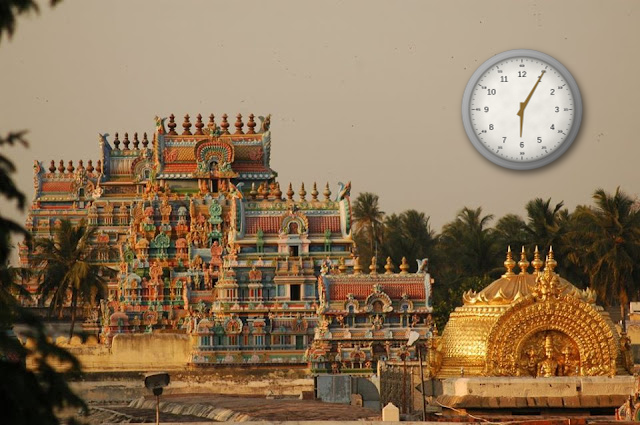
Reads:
{"hour": 6, "minute": 5}
